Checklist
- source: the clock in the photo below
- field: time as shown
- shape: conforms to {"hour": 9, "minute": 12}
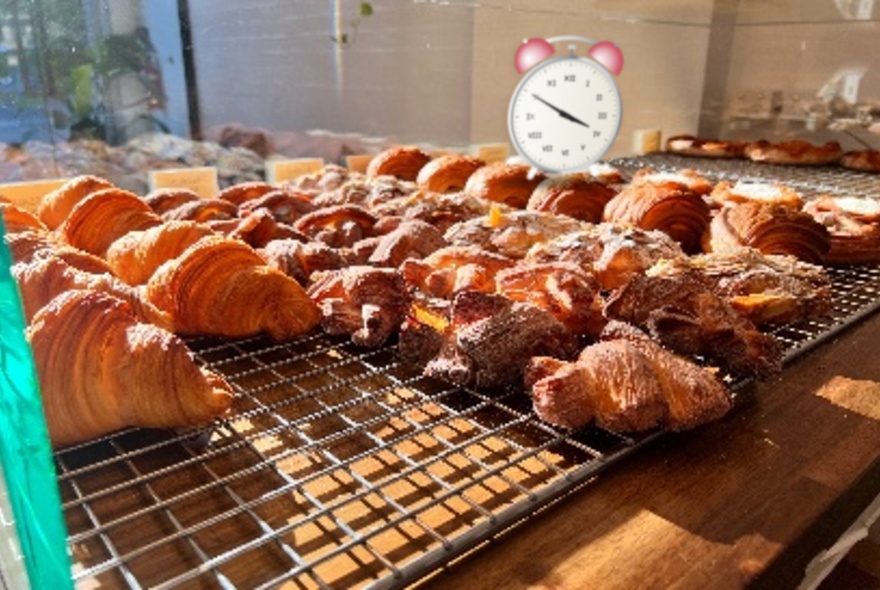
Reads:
{"hour": 3, "minute": 50}
